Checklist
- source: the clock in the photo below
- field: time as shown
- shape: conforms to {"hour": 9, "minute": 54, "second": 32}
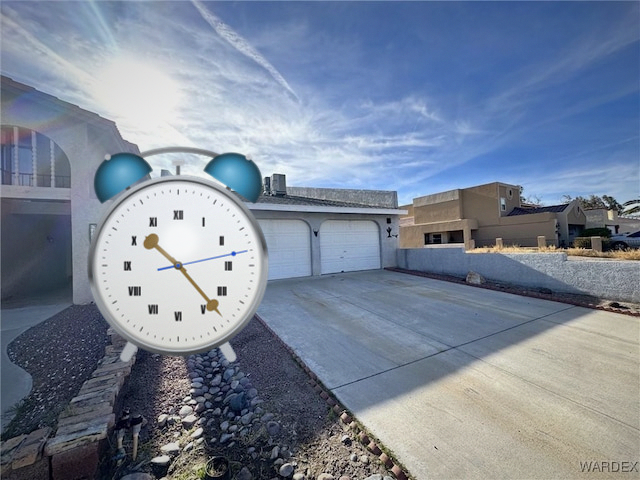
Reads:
{"hour": 10, "minute": 23, "second": 13}
